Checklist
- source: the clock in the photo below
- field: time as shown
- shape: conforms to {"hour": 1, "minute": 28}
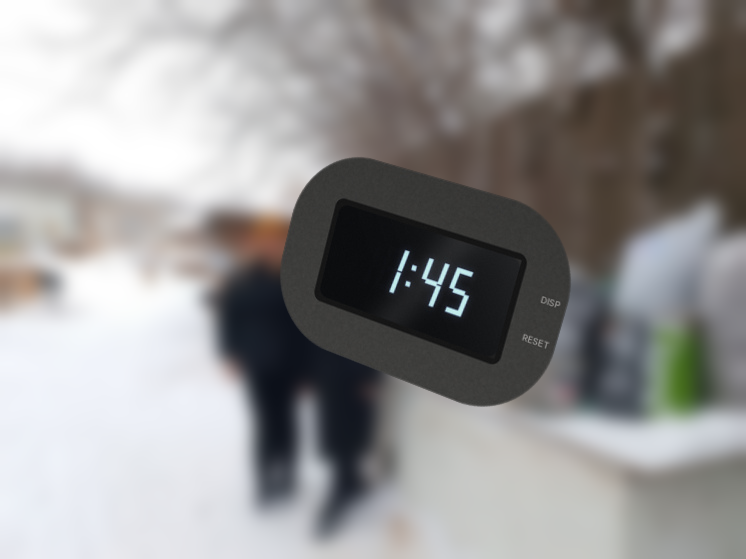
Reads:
{"hour": 1, "minute": 45}
